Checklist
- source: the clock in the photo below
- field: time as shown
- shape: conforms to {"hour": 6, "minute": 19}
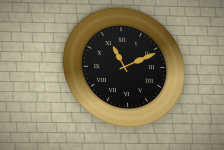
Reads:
{"hour": 11, "minute": 11}
